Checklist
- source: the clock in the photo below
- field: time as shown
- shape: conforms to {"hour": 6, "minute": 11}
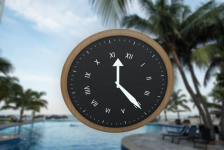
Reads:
{"hour": 11, "minute": 20}
